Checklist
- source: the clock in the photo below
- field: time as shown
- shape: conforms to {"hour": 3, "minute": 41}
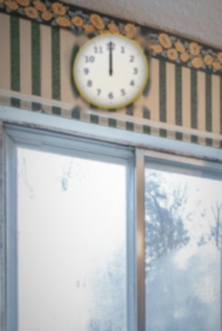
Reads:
{"hour": 12, "minute": 0}
